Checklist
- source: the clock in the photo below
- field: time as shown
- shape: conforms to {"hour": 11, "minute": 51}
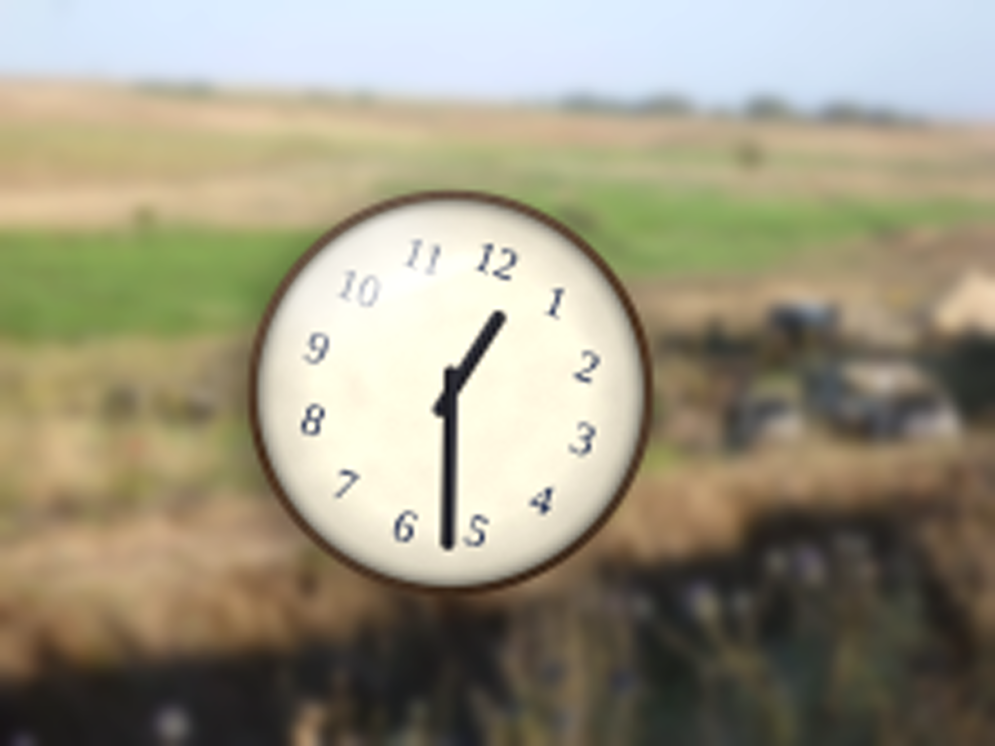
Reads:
{"hour": 12, "minute": 27}
